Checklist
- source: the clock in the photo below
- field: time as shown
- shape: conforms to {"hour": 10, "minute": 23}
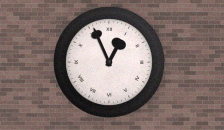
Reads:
{"hour": 12, "minute": 56}
